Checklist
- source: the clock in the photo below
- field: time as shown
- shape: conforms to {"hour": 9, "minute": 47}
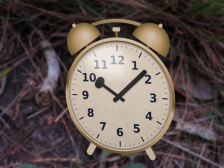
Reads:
{"hour": 10, "minute": 8}
